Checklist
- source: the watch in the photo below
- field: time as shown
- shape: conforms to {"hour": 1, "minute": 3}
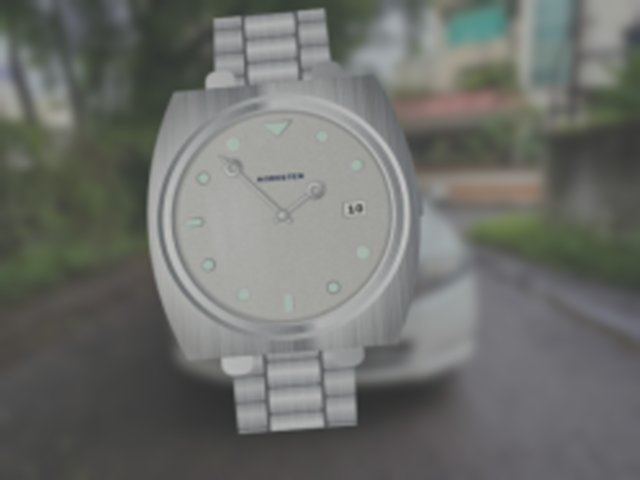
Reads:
{"hour": 1, "minute": 53}
